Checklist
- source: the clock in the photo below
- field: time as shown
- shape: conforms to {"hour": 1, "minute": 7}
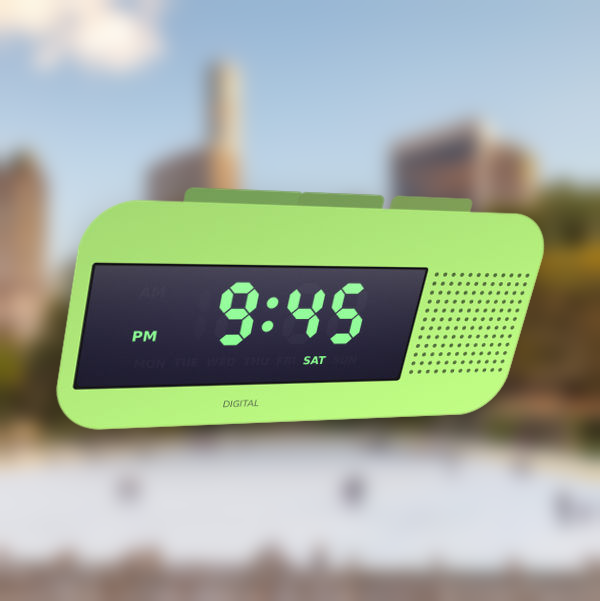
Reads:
{"hour": 9, "minute": 45}
